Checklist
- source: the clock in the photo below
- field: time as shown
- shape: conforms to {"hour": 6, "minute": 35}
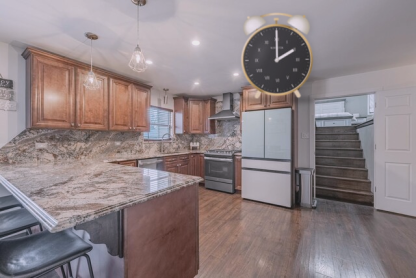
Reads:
{"hour": 2, "minute": 0}
